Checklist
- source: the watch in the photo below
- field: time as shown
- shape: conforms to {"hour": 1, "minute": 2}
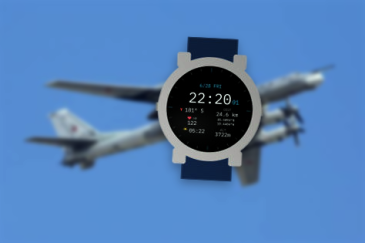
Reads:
{"hour": 22, "minute": 20}
